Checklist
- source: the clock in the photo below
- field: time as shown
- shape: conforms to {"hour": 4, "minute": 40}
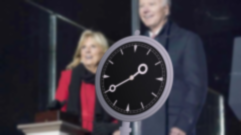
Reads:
{"hour": 1, "minute": 40}
